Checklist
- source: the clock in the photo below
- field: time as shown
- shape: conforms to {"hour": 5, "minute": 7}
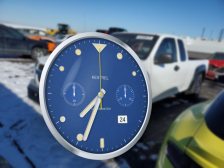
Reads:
{"hour": 7, "minute": 34}
